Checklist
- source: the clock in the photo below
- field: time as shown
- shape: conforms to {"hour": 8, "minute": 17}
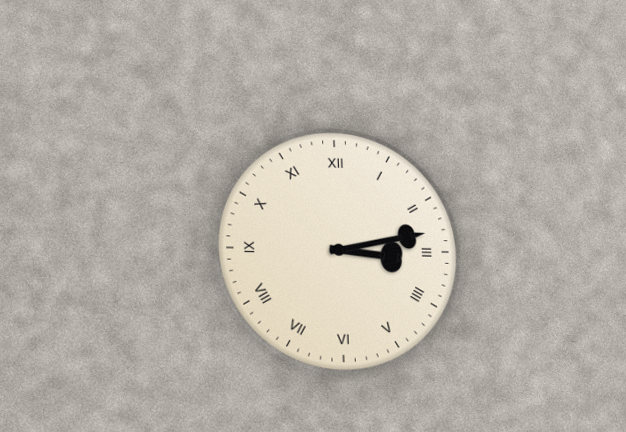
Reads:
{"hour": 3, "minute": 13}
